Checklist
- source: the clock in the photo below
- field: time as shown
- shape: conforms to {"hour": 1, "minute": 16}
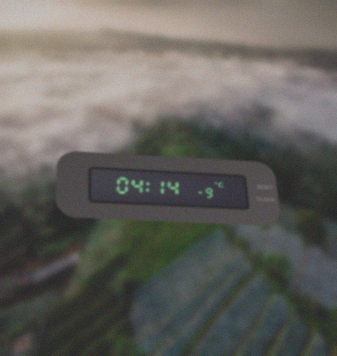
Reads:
{"hour": 4, "minute": 14}
